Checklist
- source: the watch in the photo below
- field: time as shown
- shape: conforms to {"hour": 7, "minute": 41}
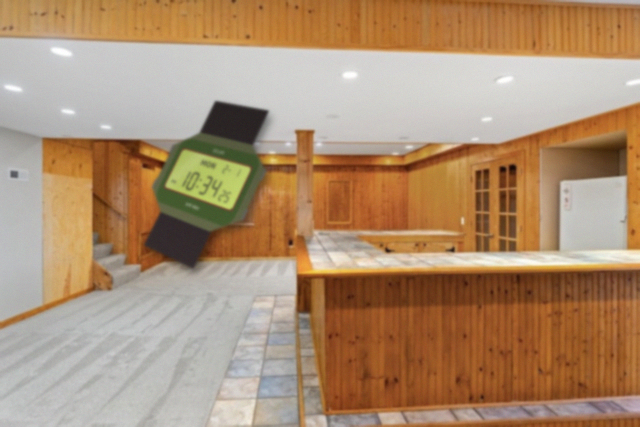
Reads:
{"hour": 10, "minute": 34}
